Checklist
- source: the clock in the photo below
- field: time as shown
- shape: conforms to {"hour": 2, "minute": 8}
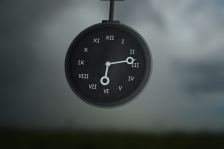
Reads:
{"hour": 6, "minute": 13}
